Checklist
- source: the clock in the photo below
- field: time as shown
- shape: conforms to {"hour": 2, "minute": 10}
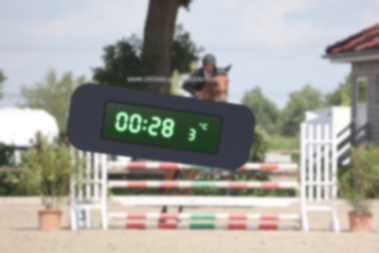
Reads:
{"hour": 0, "minute": 28}
